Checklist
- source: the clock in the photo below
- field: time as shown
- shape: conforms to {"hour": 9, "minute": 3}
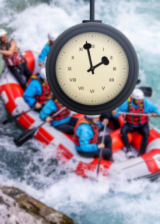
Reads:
{"hour": 1, "minute": 58}
